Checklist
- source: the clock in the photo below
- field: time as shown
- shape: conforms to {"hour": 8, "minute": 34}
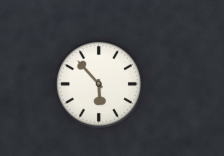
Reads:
{"hour": 5, "minute": 53}
